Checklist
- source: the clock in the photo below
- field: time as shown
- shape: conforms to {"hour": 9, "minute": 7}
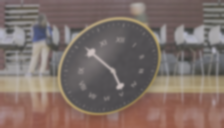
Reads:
{"hour": 4, "minute": 51}
